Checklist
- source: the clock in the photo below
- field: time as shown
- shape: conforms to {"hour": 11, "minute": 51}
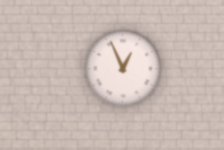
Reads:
{"hour": 12, "minute": 56}
